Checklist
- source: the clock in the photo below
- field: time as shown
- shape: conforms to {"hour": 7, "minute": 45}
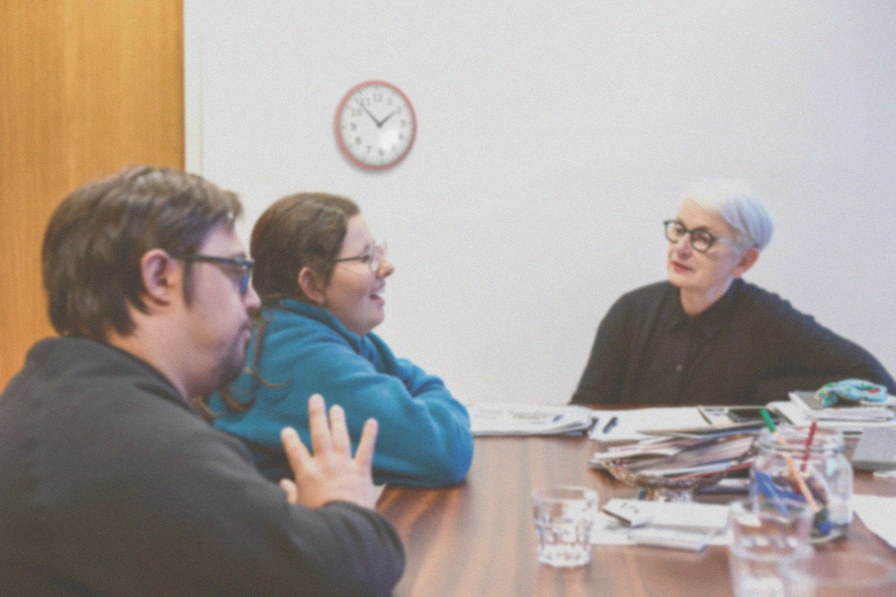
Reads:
{"hour": 1, "minute": 53}
